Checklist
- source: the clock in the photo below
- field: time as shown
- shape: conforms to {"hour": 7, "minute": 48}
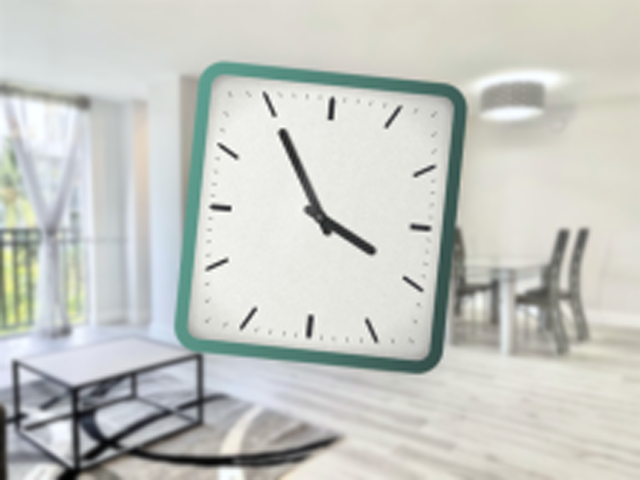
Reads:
{"hour": 3, "minute": 55}
